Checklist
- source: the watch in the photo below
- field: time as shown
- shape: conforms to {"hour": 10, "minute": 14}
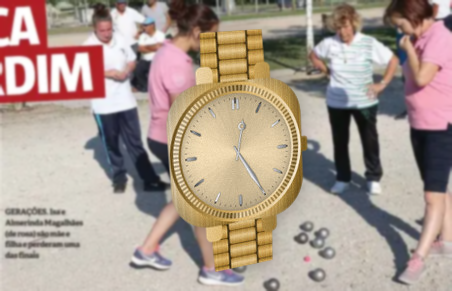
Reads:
{"hour": 12, "minute": 25}
